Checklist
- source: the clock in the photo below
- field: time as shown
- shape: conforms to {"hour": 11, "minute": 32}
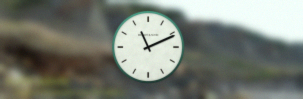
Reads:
{"hour": 11, "minute": 11}
